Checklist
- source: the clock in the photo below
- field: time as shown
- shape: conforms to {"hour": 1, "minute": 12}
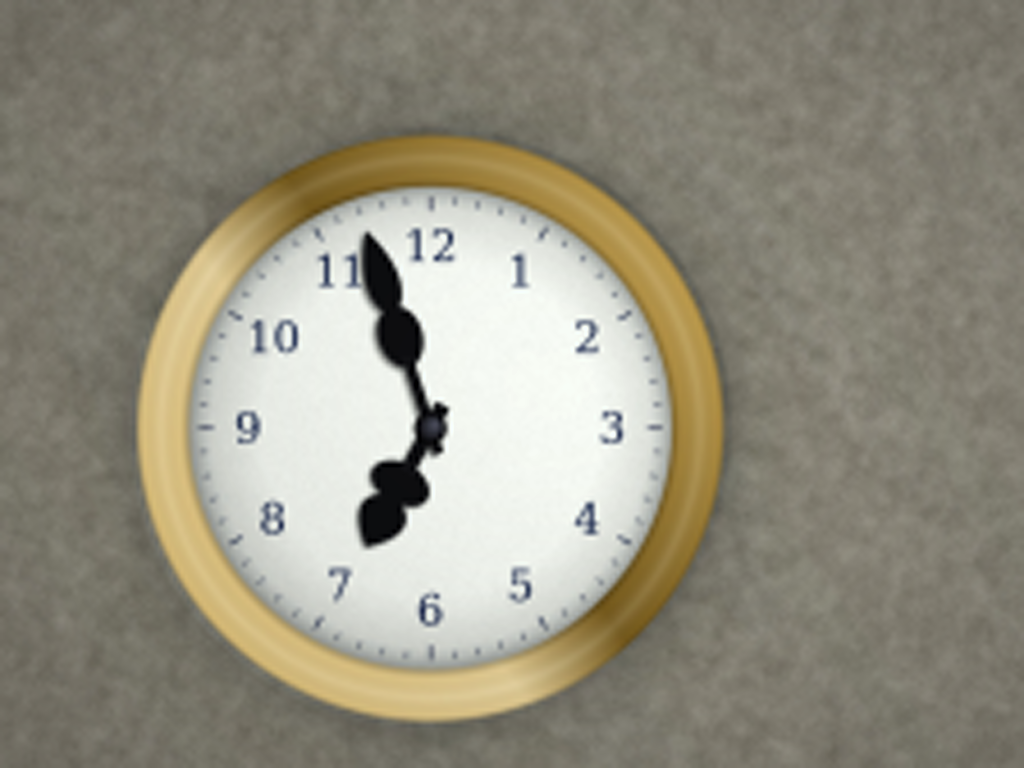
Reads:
{"hour": 6, "minute": 57}
